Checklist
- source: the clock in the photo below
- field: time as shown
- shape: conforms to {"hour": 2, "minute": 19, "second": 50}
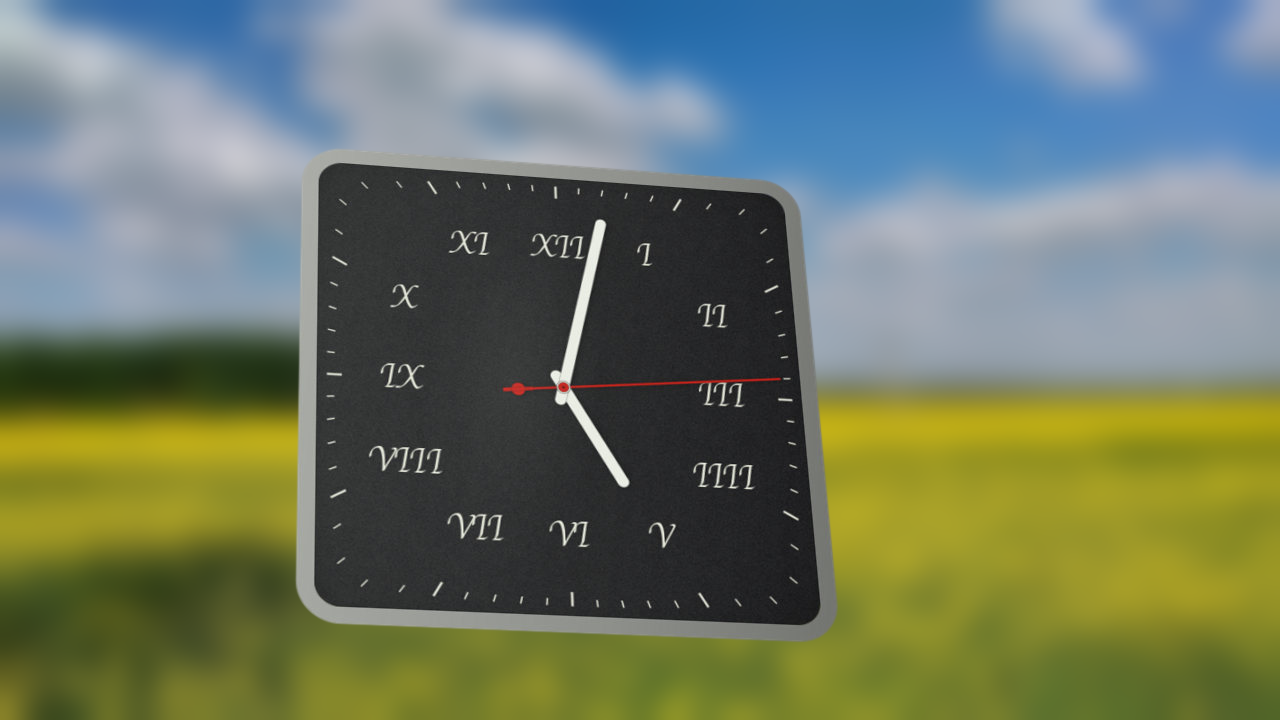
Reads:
{"hour": 5, "minute": 2, "second": 14}
